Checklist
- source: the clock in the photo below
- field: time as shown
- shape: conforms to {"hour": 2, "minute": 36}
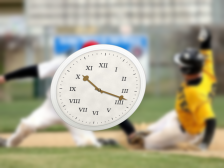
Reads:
{"hour": 10, "minute": 18}
